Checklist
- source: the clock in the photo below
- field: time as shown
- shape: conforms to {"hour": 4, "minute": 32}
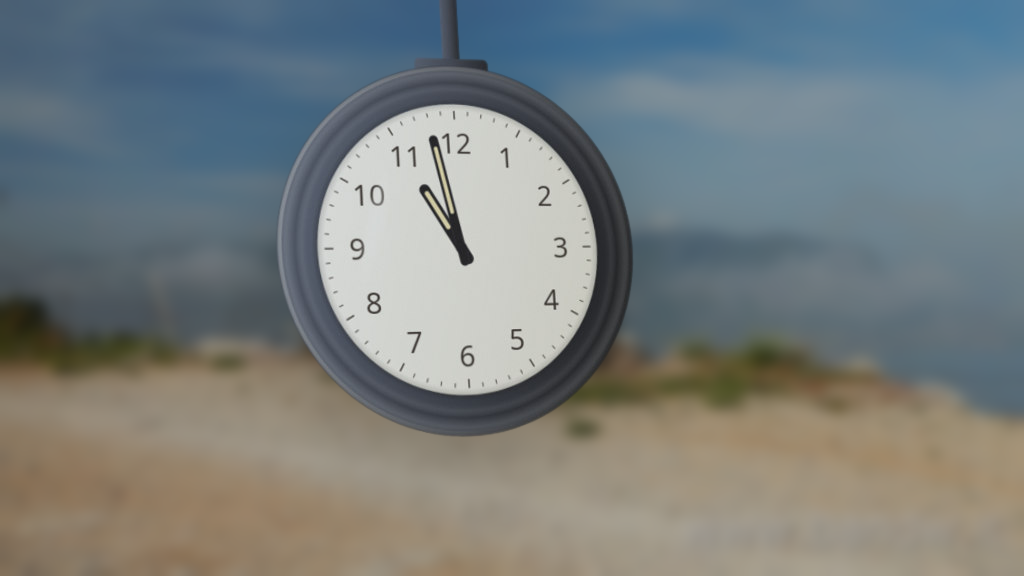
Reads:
{"hour": 10, "minute": 58}
